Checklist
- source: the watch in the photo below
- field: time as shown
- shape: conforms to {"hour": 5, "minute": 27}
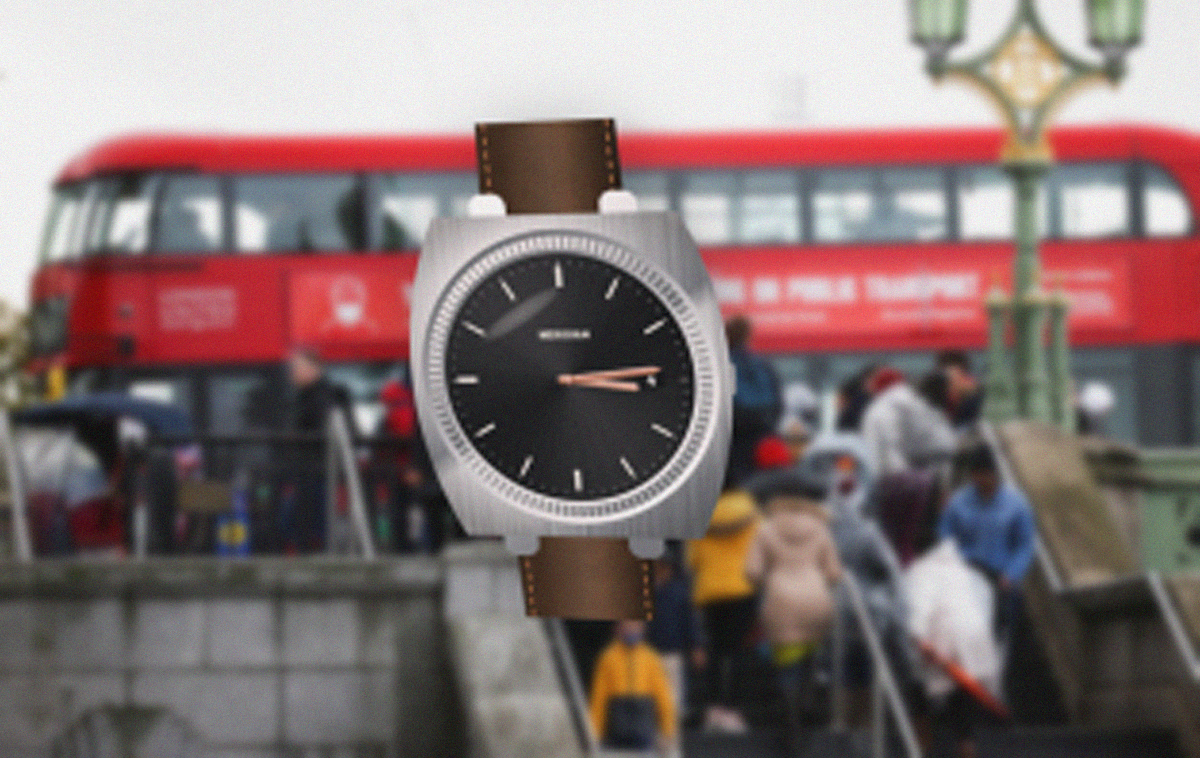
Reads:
{"hour": 3, "minute": 14}
